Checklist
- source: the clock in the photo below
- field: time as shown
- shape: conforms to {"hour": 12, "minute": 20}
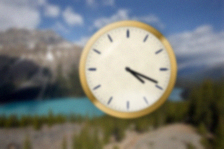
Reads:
{"hour": 4, "minute": 19}
